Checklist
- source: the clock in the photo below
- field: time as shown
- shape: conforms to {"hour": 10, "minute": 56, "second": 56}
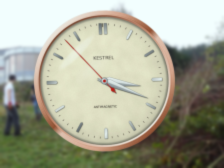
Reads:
{"hour": 3, "minute": 18, "second": 53}
